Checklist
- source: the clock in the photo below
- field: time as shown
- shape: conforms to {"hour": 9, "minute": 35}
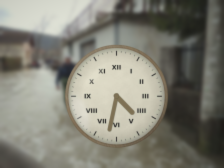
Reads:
{"hour": 4, "minute": 32}
